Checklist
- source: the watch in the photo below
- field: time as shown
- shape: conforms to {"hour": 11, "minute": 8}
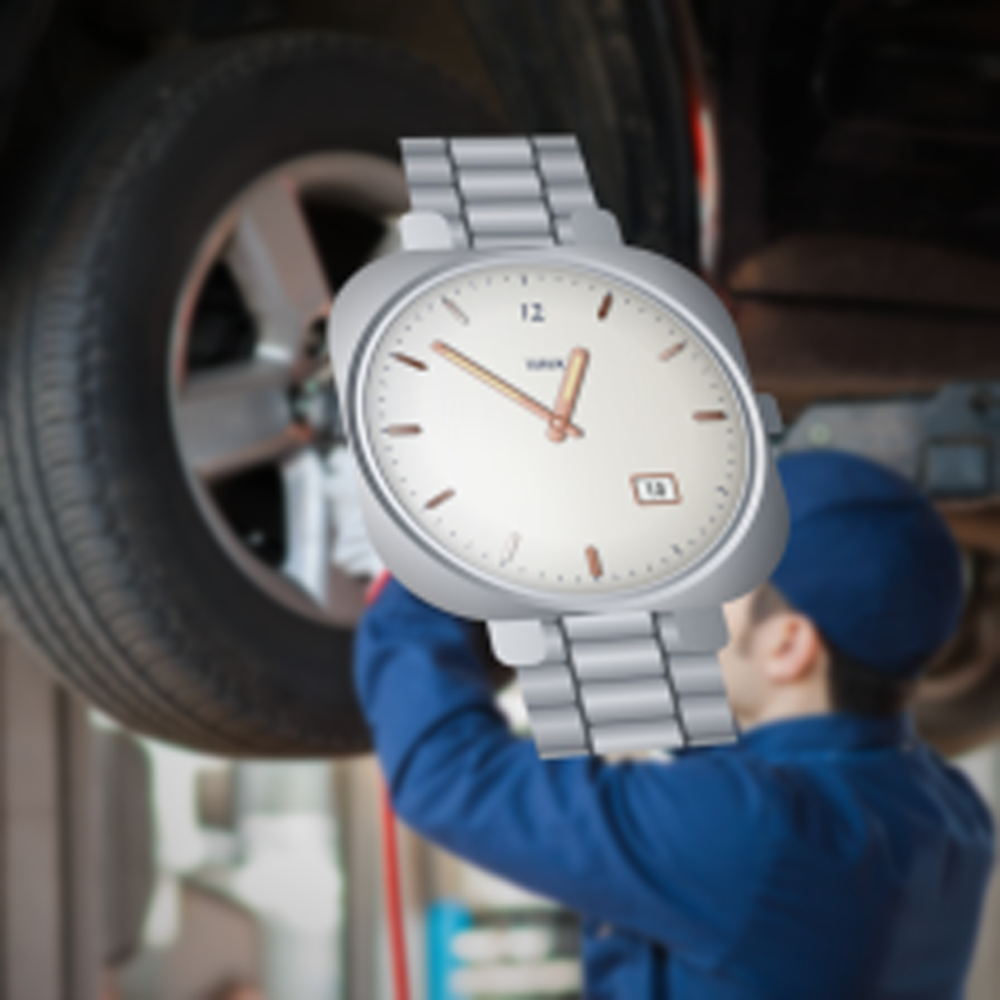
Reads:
{"hour": 12, "minute": 52}
